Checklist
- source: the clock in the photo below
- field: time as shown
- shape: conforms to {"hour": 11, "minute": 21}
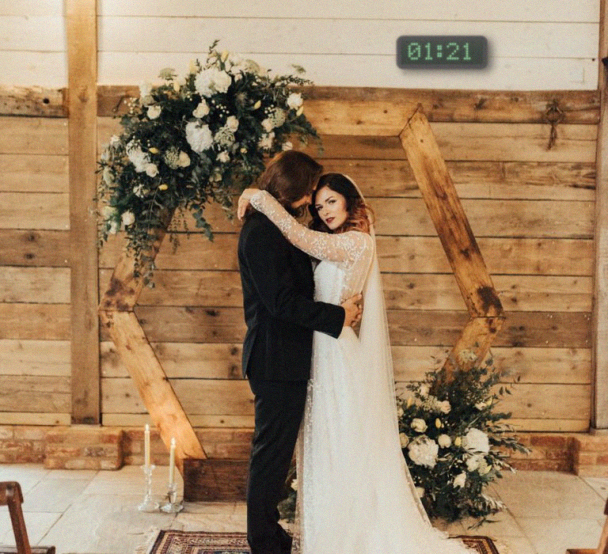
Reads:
{"hour": 1, "minute": 21}
